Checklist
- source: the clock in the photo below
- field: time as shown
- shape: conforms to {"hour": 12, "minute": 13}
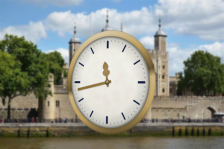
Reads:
{"hour": 11, "minute": 43}
